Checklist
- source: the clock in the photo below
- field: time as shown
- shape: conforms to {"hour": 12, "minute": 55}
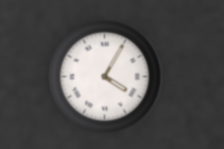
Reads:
{"hour": 4, "minute": 5}
